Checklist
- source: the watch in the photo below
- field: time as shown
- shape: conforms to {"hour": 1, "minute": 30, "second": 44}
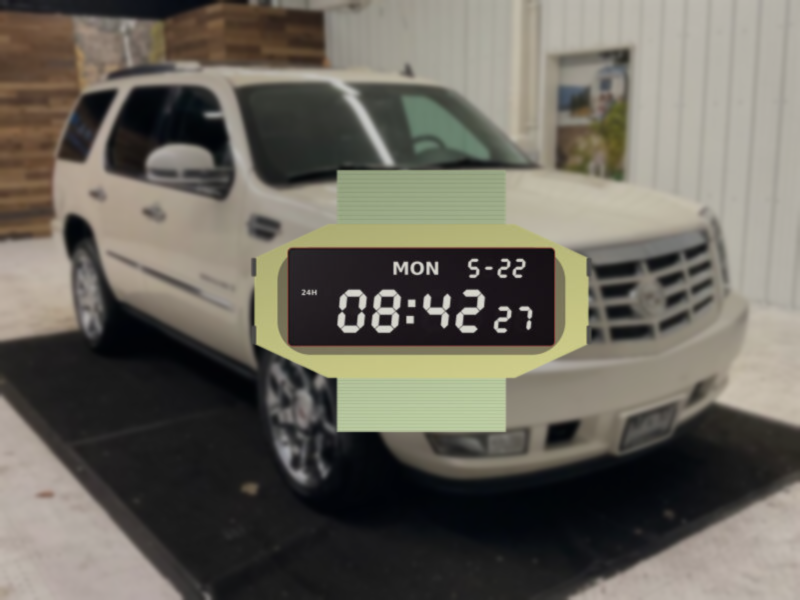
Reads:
{"hour": 8, "minute": 42, "second": 27}
